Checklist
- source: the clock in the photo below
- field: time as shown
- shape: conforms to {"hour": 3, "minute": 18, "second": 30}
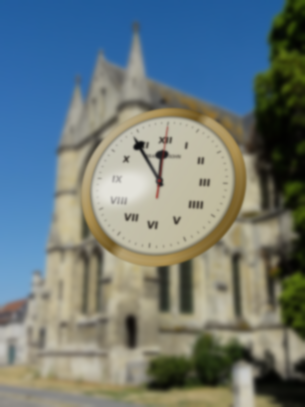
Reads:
{"hour": 11, "minute": 54, "second": 0}
